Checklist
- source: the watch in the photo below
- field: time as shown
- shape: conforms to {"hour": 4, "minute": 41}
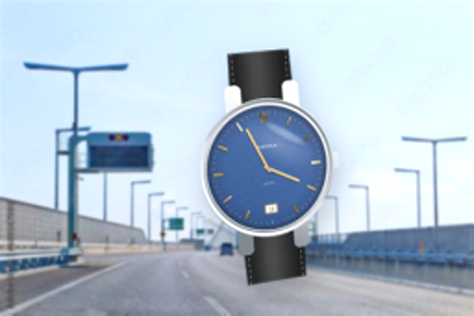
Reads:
{"hour": 3, "minute": 56}
